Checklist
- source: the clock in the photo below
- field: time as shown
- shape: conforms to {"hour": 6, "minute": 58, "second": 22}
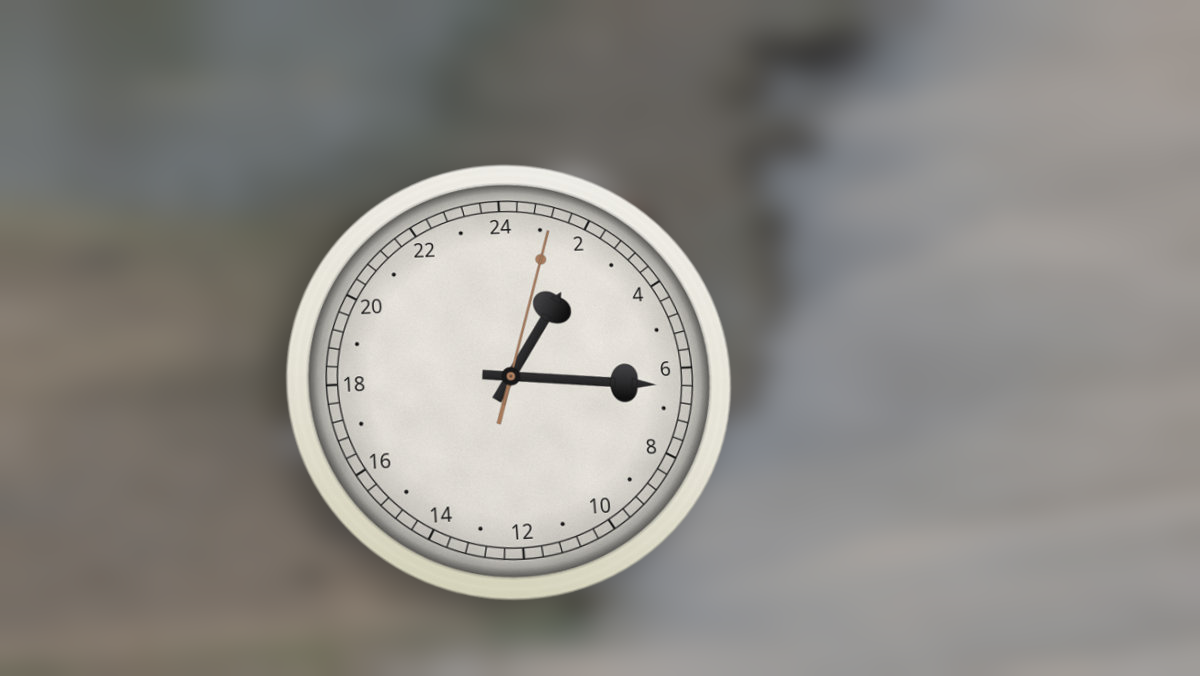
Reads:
{"hour": 2, "minute": 16, "second": 3}
